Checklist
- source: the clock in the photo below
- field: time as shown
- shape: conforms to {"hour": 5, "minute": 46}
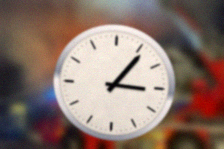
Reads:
{"hour": 3, "minute": 6}
